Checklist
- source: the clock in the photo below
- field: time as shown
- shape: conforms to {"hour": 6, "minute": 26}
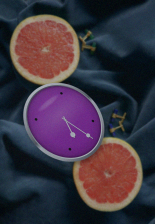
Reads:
{"hour": 5, "minute": 21}
